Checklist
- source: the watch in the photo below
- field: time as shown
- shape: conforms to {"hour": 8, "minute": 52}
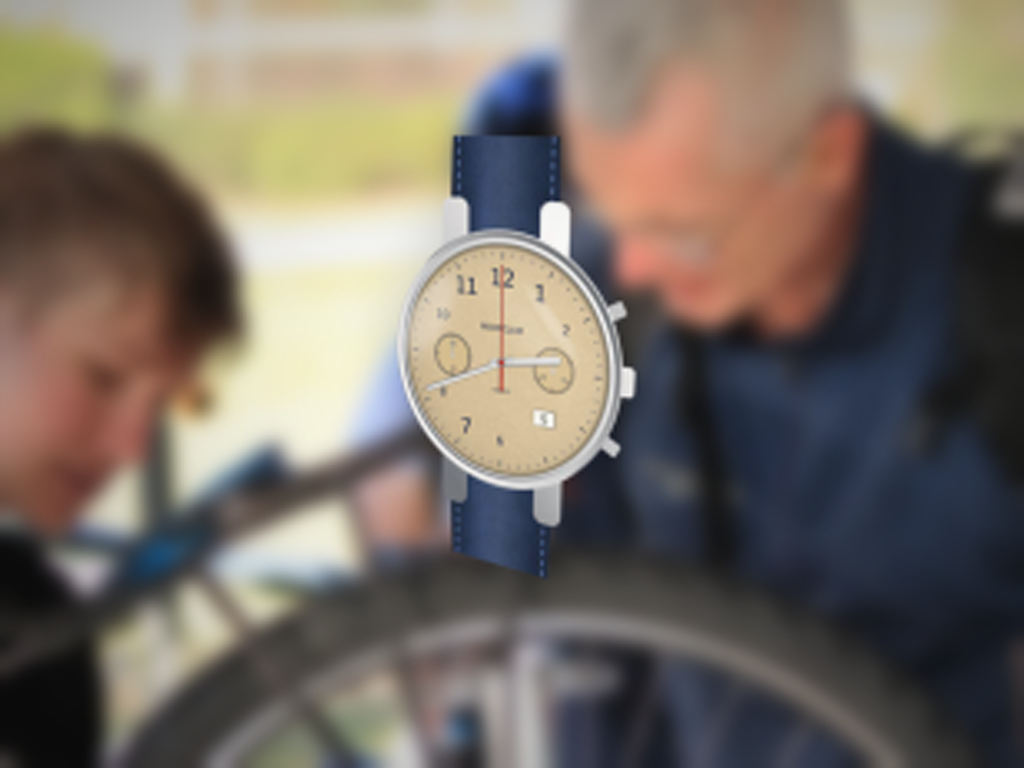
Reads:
{"hour": 2, "minute": 41}
